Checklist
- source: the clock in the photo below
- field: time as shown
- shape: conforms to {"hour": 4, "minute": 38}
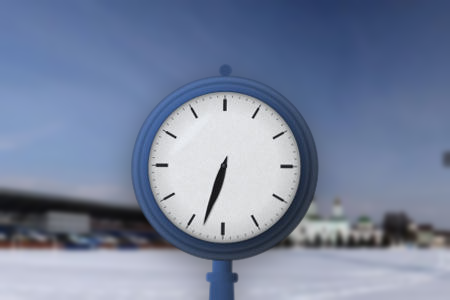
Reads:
{"hour": 6, "minute": 33}
